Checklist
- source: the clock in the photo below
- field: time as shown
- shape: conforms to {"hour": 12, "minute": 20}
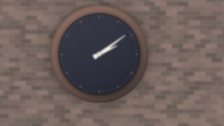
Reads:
{"hour": 2, "minute": 9}
